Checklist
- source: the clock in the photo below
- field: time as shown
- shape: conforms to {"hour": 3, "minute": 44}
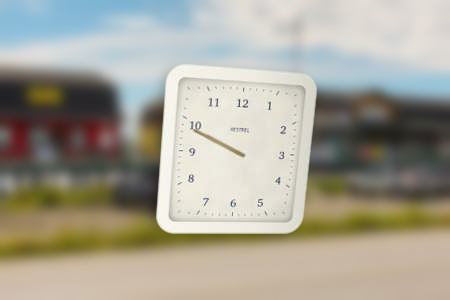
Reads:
{"hour": 9, "minute": 49}
